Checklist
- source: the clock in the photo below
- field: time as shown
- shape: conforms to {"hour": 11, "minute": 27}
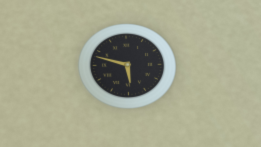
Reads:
{"hour": 5, "minute": 48}
